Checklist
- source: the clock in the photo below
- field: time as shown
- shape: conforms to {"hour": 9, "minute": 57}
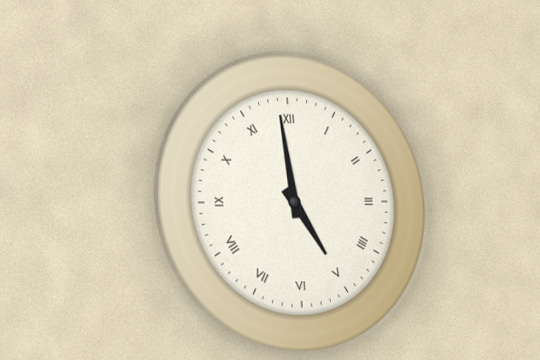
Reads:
{"hour": 4, "minute": 59}
